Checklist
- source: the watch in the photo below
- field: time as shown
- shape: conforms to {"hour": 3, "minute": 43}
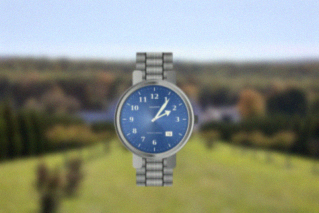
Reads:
{"hour": 2, "minute": 6}
